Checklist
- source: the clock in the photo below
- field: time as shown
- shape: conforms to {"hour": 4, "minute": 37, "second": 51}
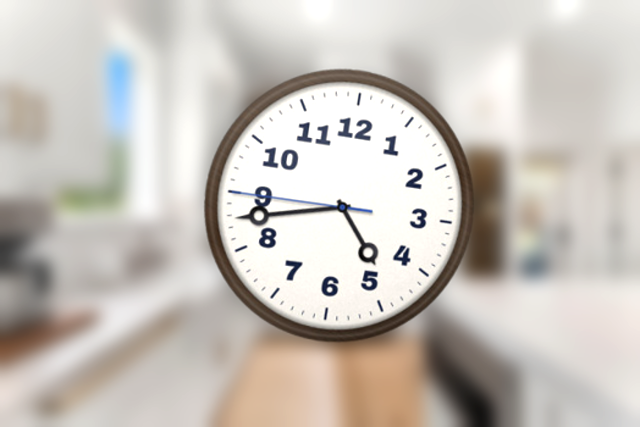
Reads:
{"hour": 4, "minute": 42, "second": 45}
